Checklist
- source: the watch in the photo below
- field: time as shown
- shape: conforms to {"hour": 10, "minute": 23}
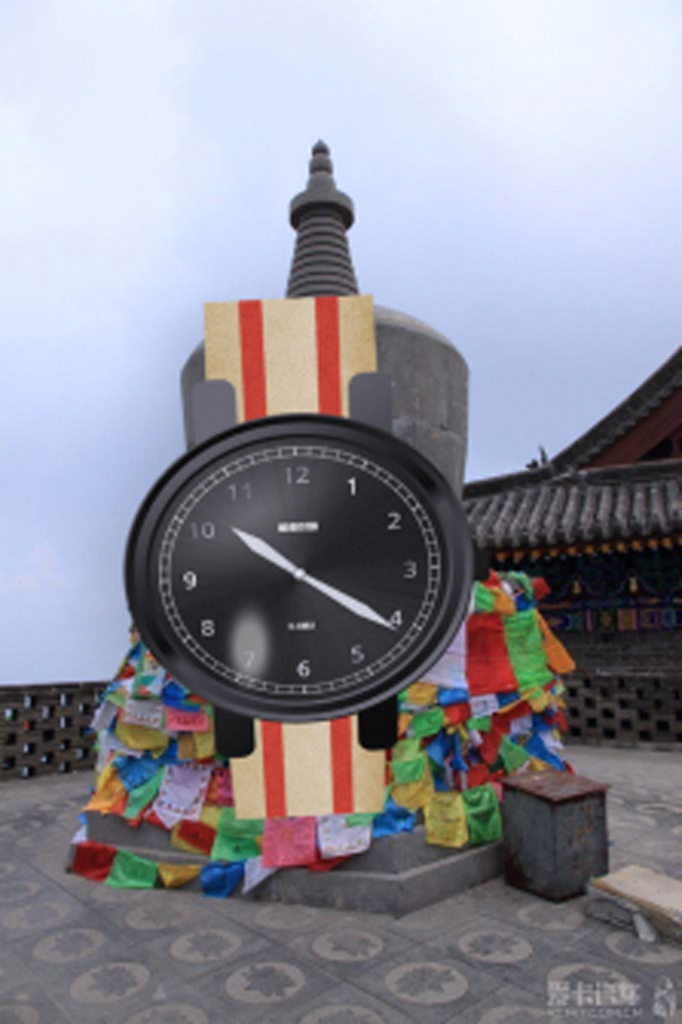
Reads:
{"hour": 10, "minute": 21}
